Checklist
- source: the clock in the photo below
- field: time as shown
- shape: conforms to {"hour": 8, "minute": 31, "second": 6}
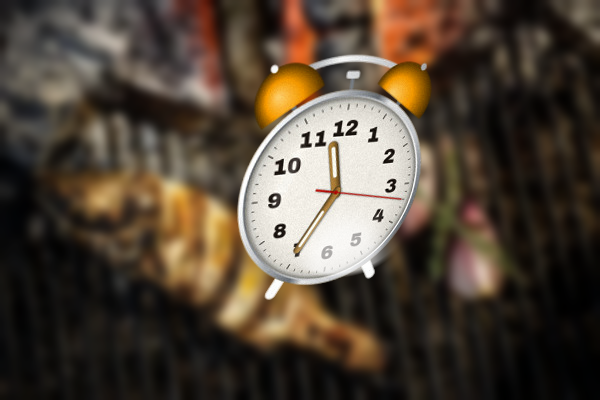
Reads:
{"hour": 11, "minute": 35, "second": 17}
